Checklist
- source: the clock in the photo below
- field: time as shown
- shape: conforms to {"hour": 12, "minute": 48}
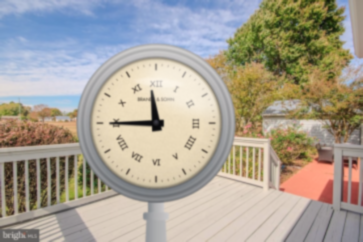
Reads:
{"hour": 11, "minute": 45}
